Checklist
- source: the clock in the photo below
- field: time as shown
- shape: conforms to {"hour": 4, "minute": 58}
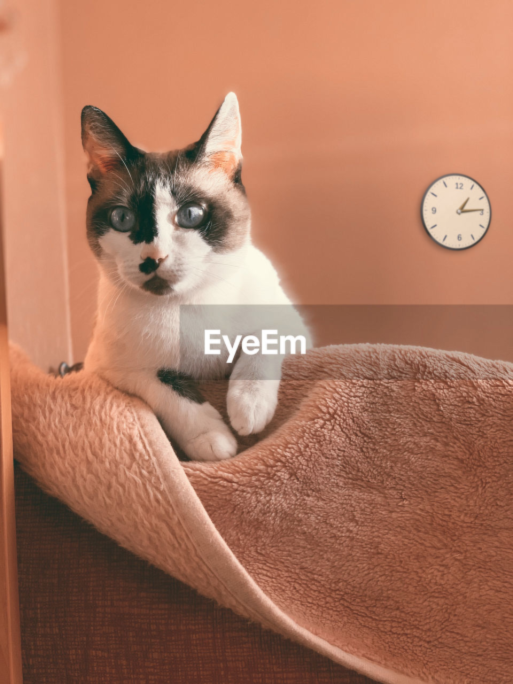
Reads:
{"hour": 1, "minute": 14}
